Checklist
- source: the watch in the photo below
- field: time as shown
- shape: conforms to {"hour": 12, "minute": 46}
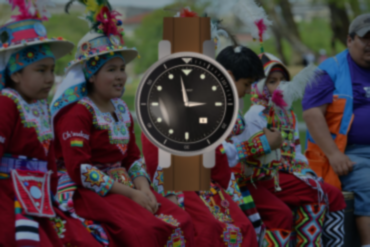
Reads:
{"hour": 2, "minute": 58}
